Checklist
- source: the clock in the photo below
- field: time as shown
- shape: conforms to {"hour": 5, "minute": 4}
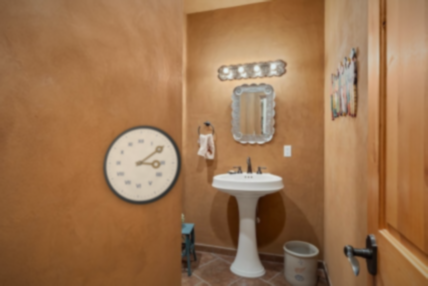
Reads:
{"hour": 3, "minute": 9}
